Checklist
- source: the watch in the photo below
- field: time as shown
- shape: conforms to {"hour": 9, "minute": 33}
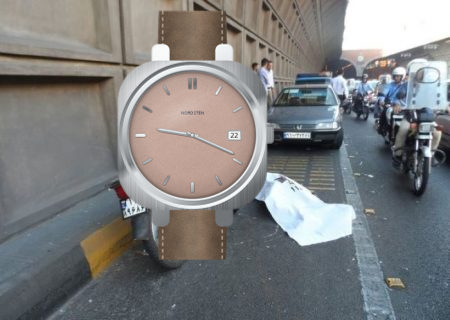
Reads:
{"hour": 9, "minute": 19}
